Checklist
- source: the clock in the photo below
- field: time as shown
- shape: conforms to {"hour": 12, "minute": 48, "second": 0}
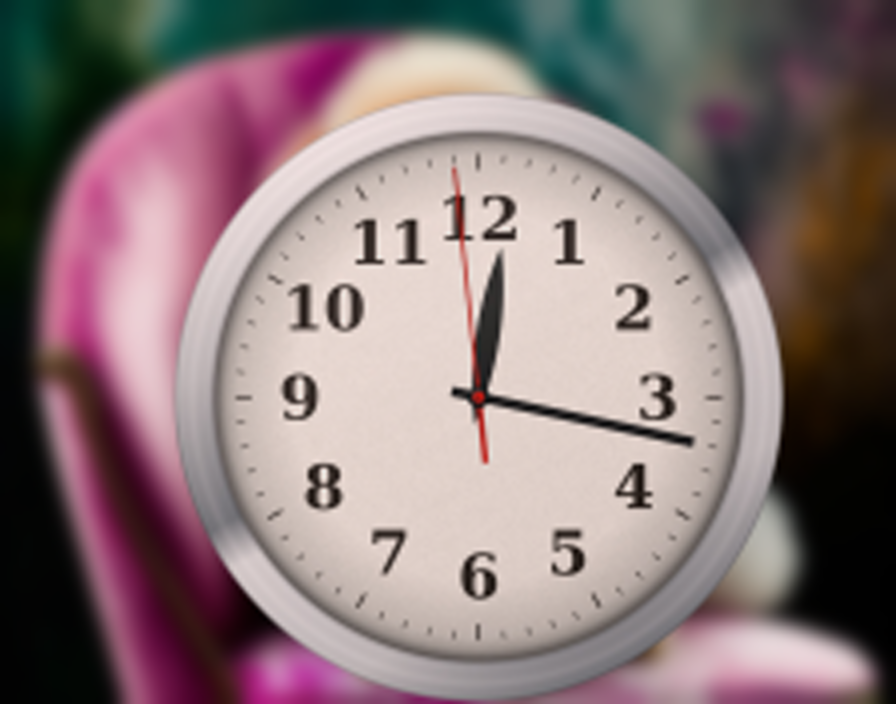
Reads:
{"hour": 12, "minute": 16, "second": 59}
